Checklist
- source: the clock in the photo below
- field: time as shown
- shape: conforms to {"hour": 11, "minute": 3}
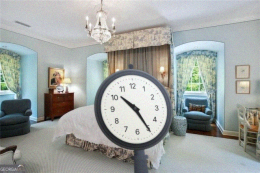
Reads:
{"hour": 10, "minute": 25}
